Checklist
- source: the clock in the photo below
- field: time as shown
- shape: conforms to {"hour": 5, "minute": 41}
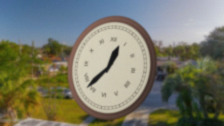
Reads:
{"hour": 12, "minute": 37}
